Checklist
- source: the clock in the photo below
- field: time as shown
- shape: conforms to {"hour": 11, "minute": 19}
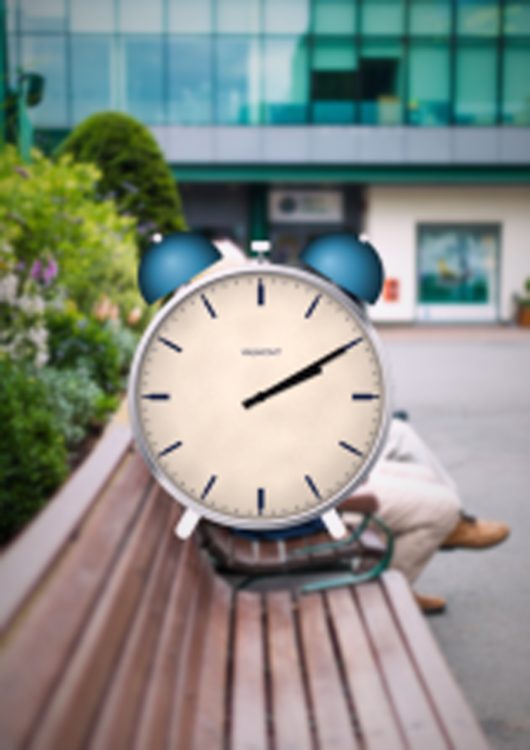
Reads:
{"hour": 2, "minute": 10}
